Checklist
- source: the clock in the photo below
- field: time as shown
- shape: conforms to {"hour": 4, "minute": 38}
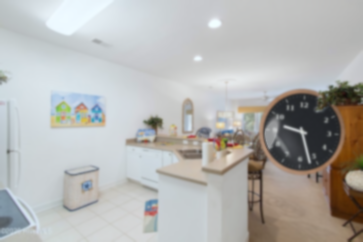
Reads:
{"hour": 9, "minute": 27}
